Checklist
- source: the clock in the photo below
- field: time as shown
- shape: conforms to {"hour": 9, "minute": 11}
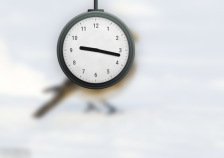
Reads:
{"hour": 9, "minute": 17}
